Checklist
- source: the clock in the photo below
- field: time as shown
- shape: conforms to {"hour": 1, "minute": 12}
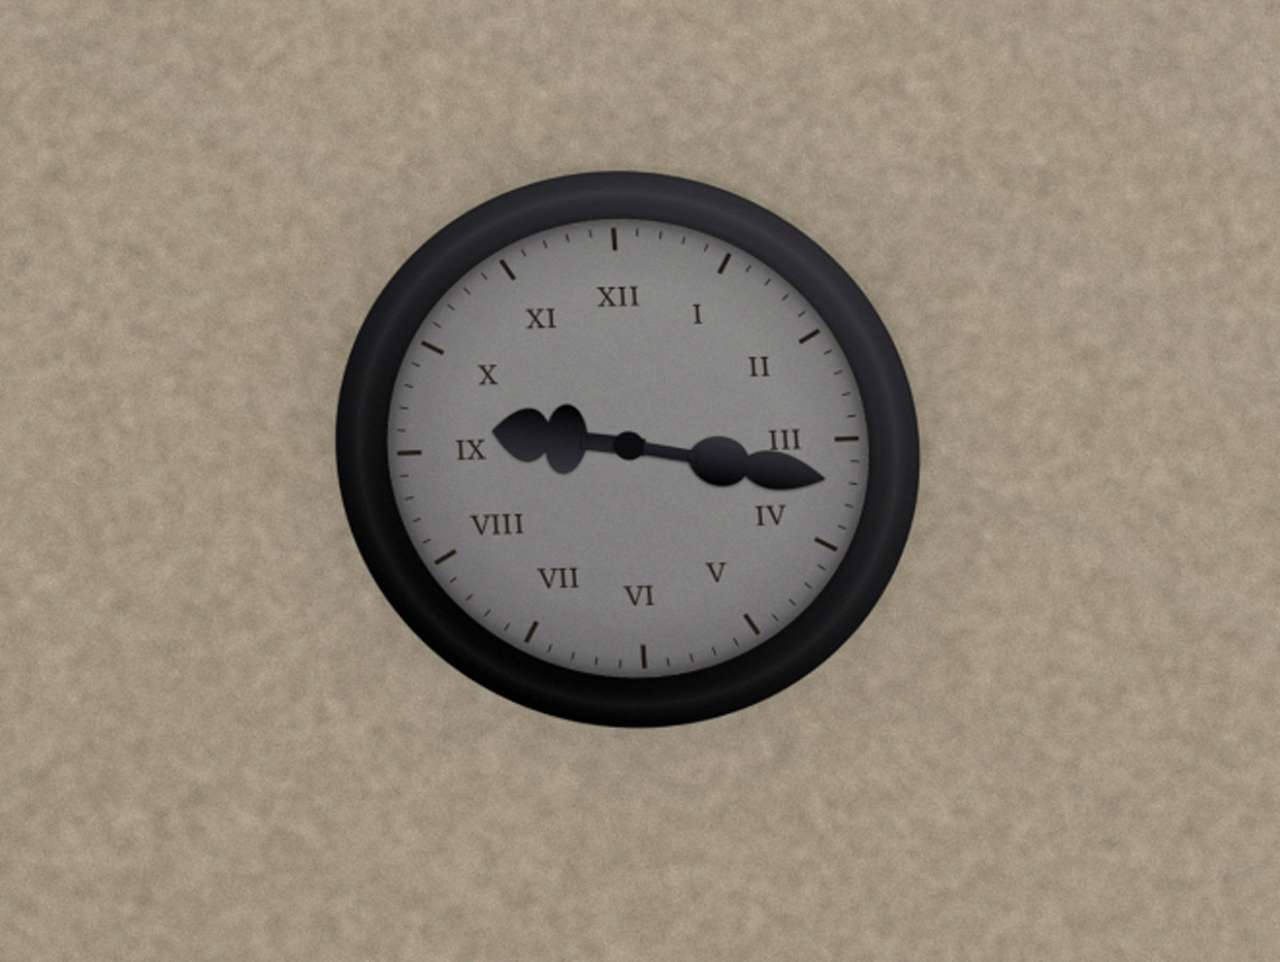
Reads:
{"hour": 9, "minute": 17}
